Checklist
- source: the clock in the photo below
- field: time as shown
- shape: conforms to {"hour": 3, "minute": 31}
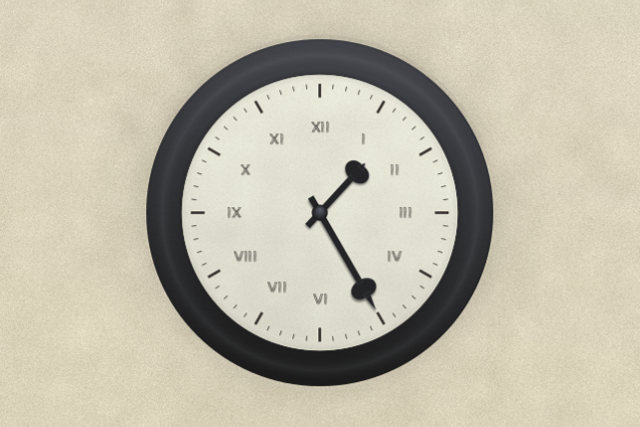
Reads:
{"hour": 1, "minute": 25}
